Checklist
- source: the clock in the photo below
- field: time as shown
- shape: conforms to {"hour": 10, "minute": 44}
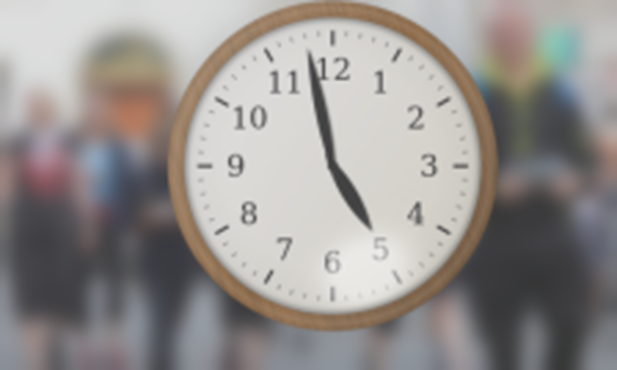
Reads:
{"hour": 4, "minute": 58}
